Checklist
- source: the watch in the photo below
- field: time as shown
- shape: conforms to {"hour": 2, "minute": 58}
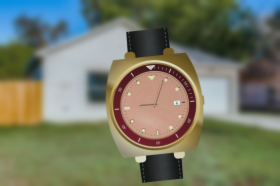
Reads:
{"hour": 9, "minute": 4}
